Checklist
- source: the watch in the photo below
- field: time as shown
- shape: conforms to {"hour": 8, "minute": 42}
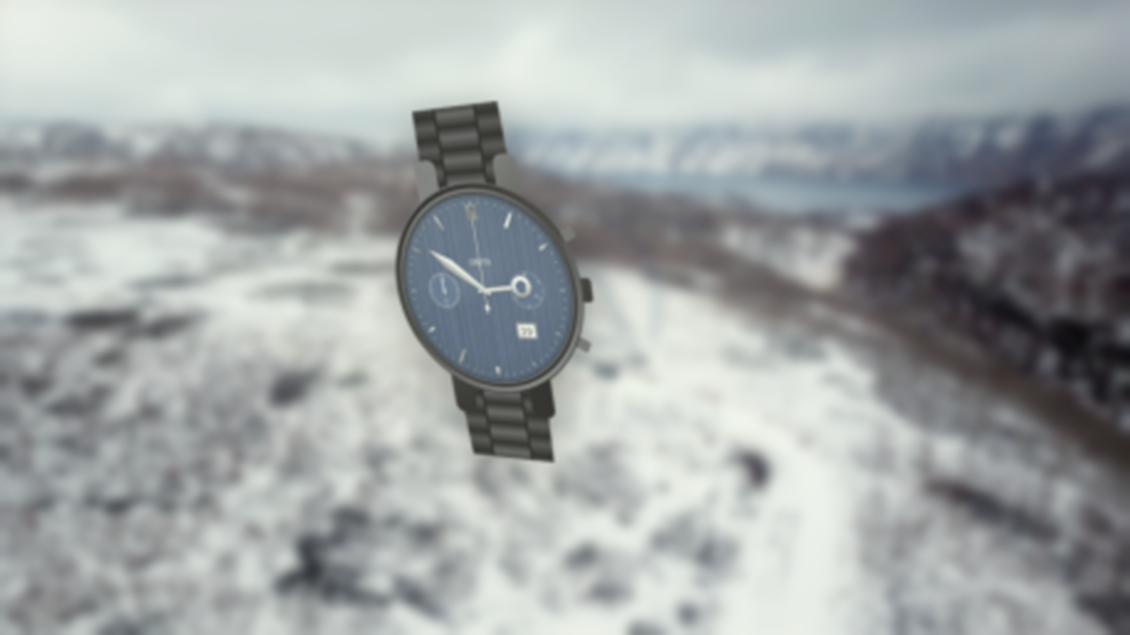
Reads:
{"hour": 2, "minute": 51}
